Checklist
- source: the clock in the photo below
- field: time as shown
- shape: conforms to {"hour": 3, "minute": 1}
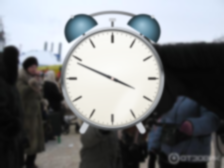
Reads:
{"hour": 3, "minute": 49}
